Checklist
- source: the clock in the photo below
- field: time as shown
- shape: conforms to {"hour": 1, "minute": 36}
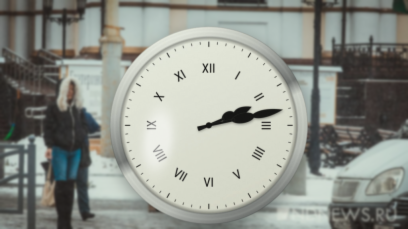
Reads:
{"hour": 2, "minute": 13}
